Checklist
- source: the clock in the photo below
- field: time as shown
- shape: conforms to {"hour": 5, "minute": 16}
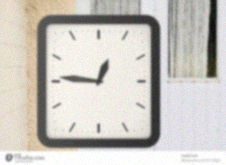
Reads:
{"hour": 12, "minute": 46}
